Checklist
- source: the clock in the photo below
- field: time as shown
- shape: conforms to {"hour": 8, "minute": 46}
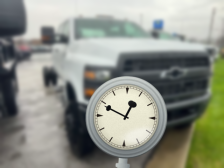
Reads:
{"hour": 12, "minute": 49}
